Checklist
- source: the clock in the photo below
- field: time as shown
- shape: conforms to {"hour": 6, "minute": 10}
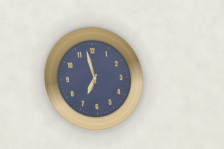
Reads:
{"hour": 6, "minute": 58}
